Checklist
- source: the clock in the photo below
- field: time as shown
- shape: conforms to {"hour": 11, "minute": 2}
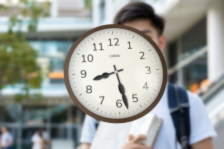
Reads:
{"hour": 8, "minute": 28}
